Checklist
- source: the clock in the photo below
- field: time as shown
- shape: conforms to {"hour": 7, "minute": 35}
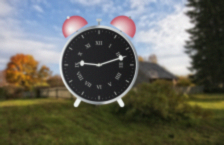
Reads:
{"hour": 9, "minute": 12}
